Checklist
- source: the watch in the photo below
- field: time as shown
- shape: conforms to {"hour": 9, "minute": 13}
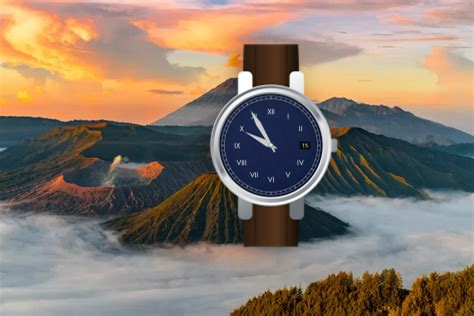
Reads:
{"hour": 9, "minute": 55}
